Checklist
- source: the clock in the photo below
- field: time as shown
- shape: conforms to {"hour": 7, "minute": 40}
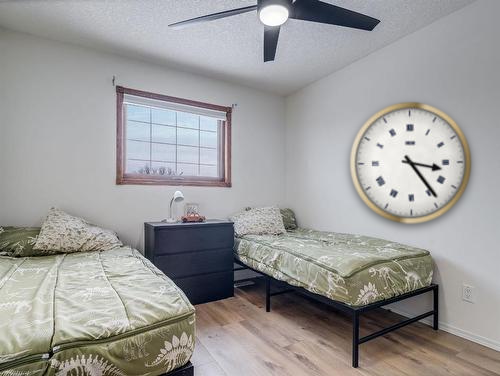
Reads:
{"hour": 3, "minute": 24}
